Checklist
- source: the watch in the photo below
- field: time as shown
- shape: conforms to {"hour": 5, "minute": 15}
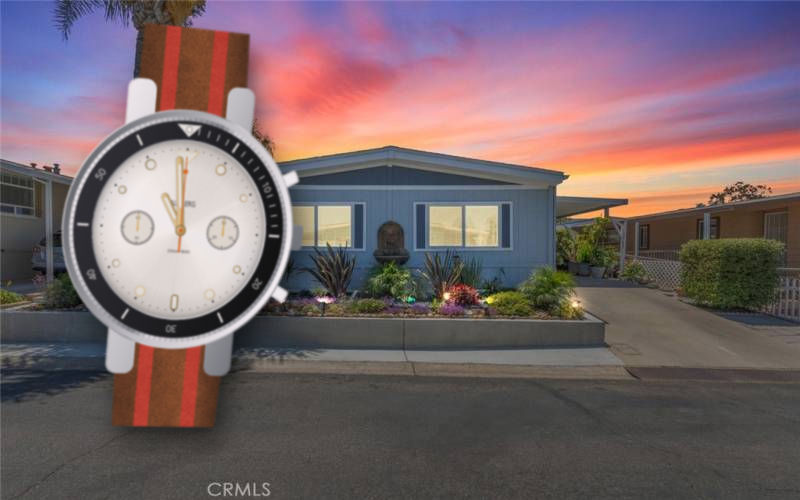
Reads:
{"hour": 10, "minute": 59}
